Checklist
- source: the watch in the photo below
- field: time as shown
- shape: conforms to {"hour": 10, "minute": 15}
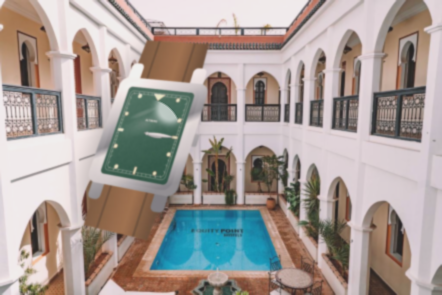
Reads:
{"hour": 3, "minute": 15}
